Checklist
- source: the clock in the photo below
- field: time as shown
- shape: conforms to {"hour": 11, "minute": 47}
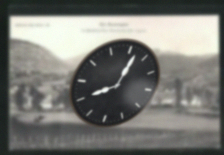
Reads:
{"hour": 8, "minute": 2}
